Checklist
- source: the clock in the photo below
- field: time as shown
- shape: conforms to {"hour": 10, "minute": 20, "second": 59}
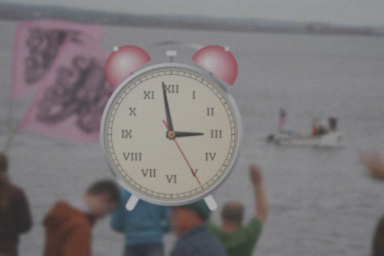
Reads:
{"hour": 2, "minute": 58, "second": 25}
